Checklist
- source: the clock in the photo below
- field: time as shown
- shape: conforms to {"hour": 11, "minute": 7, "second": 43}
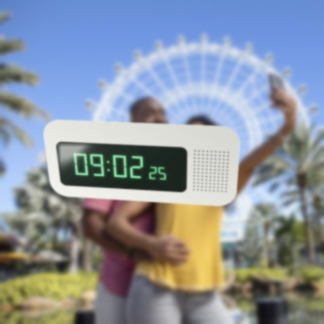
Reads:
{"hour": 9, "minute": 2, "second": 25}
